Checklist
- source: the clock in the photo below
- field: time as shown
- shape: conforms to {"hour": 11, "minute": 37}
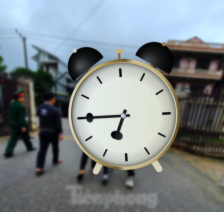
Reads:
{"hour": 6, "minute": 45}
